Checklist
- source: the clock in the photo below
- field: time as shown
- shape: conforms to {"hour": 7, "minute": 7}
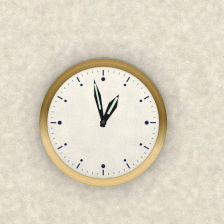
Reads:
{"hour": 12, "minute": 58}
